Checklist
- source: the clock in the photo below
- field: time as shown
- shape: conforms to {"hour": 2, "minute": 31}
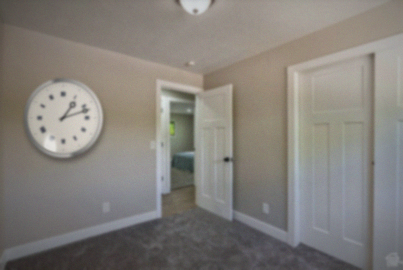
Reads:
{"hour": 1, "minute": 12}
